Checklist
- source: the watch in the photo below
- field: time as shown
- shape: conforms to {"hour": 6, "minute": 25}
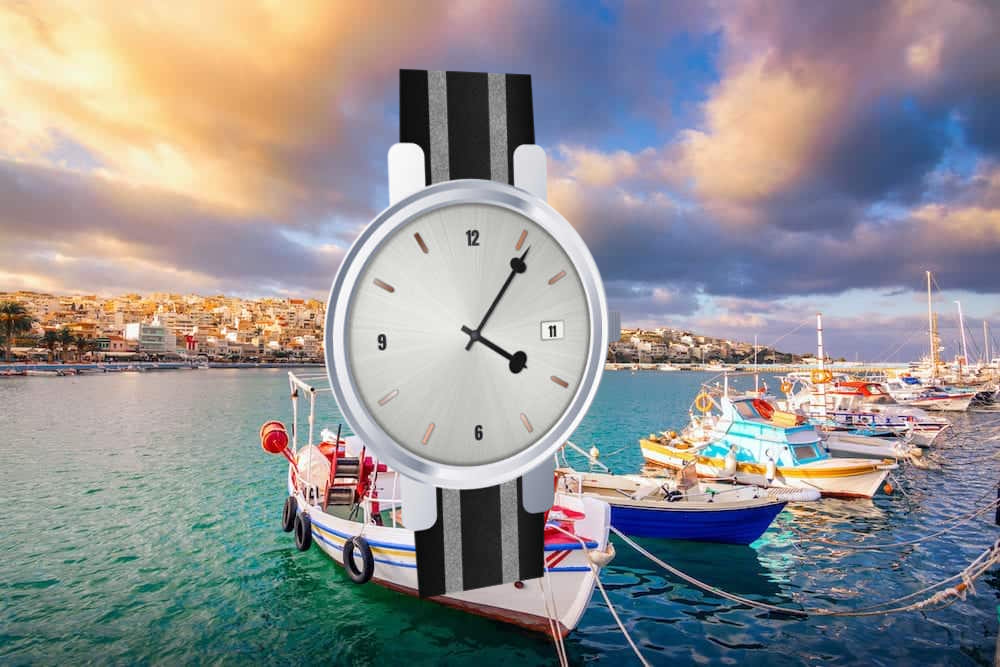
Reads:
{"hour": 4, "minute": 6}
